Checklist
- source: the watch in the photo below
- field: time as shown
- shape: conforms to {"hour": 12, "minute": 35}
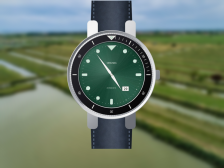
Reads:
{"hour": 4, "minute": 54}
